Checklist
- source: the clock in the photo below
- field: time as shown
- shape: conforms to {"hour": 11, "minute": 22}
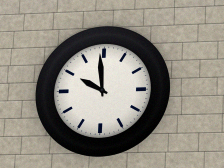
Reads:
{"hour": 9, "minute": 59}
